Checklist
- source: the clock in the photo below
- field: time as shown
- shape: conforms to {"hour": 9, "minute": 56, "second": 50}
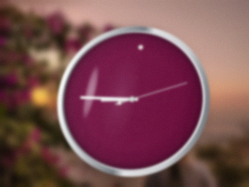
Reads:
{"hour": 8, "minute": 44, "second": 11}
